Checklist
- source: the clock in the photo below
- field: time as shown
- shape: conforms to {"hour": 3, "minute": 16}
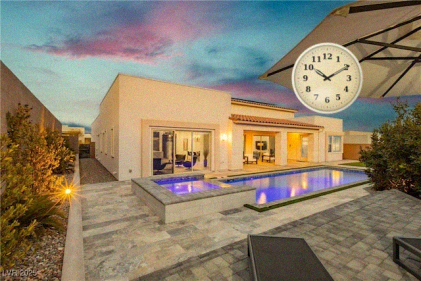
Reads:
{"hour": 10, "minute": 10}
